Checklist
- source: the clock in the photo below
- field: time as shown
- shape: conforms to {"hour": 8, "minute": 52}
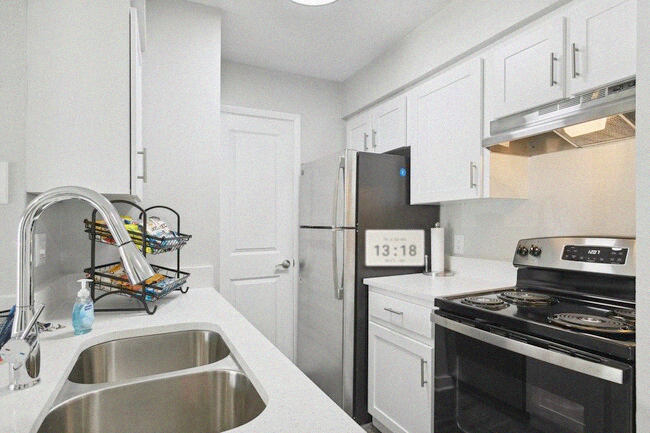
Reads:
{"hour": 13, "minute": 18}
